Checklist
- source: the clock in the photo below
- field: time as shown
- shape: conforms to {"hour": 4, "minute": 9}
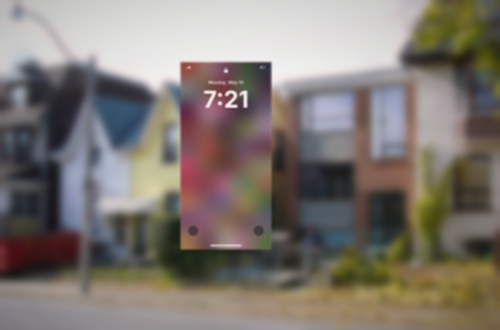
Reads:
{"hour": 7, "minute": 21}
